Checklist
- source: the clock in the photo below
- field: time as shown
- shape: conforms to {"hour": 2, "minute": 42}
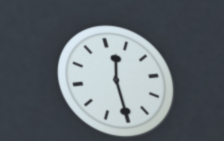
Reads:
{"hour": 12, "minute": 30}
